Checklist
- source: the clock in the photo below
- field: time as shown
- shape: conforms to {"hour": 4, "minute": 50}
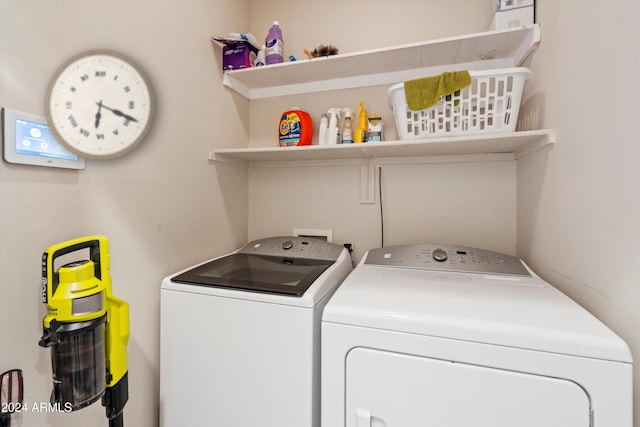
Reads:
{"hour": 6, "minute": 19}
